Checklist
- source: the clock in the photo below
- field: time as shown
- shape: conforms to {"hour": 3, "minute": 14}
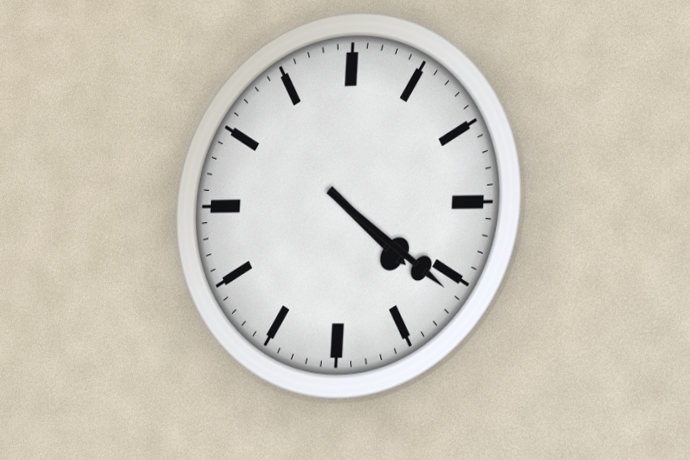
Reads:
{"hour": 4, "minute": 21}
